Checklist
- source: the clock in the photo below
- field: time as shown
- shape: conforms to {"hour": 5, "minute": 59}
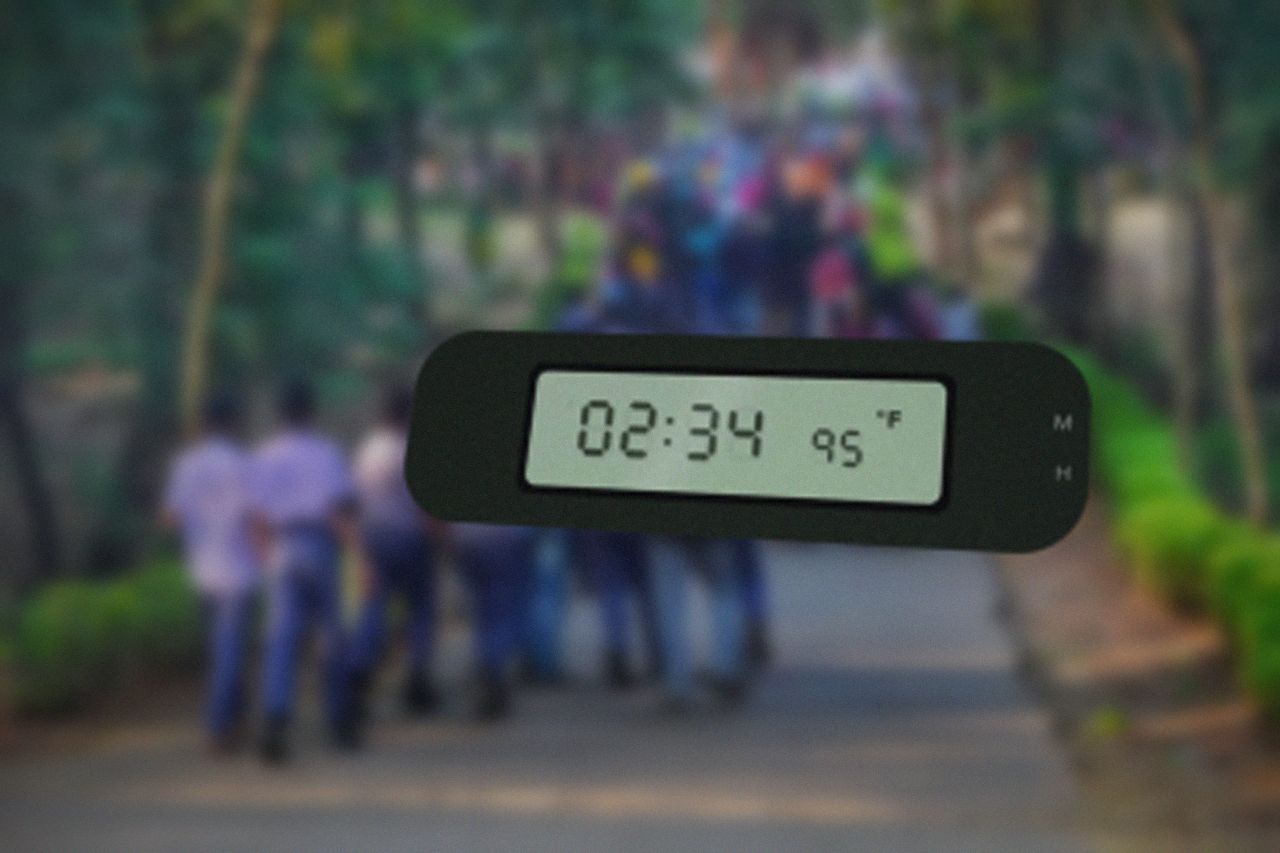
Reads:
{"hour": 2, "minute": 34}
